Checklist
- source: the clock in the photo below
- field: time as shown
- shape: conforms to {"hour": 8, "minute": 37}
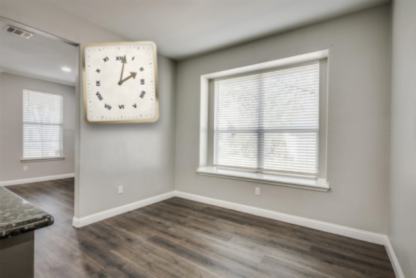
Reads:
{"hour": 2, "minute": 2}
